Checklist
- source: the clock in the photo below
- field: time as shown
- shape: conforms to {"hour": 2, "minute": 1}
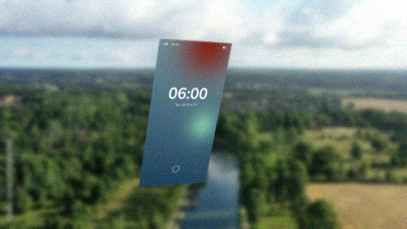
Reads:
{"hour": 6, "minute": 0}
